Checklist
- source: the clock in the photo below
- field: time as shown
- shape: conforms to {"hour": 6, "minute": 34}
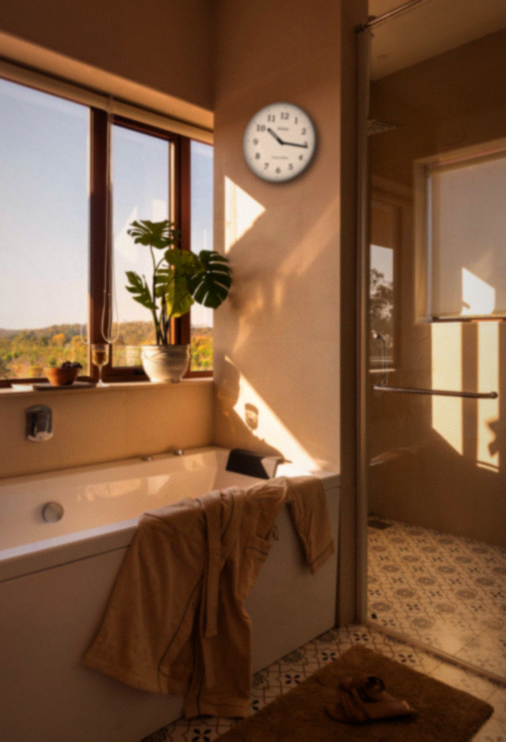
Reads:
{"hour": 10, "minute": 16}
